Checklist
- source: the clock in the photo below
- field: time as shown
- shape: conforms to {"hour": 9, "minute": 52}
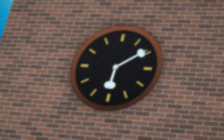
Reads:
{"hour": 6, "minute": 9}
